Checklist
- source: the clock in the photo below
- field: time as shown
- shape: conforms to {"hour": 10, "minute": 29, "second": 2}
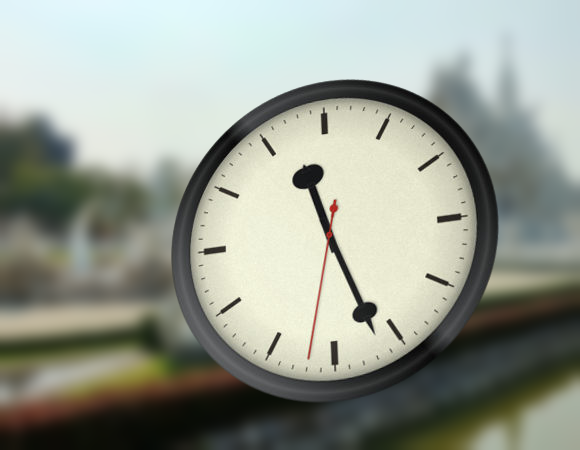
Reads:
{"hour": 11, "minute": 26, "second": 32}
